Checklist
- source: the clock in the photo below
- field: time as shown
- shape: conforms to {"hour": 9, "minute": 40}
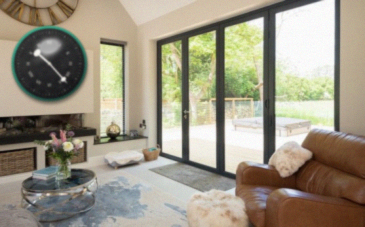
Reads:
{"hour": 10, "minute": 23}
